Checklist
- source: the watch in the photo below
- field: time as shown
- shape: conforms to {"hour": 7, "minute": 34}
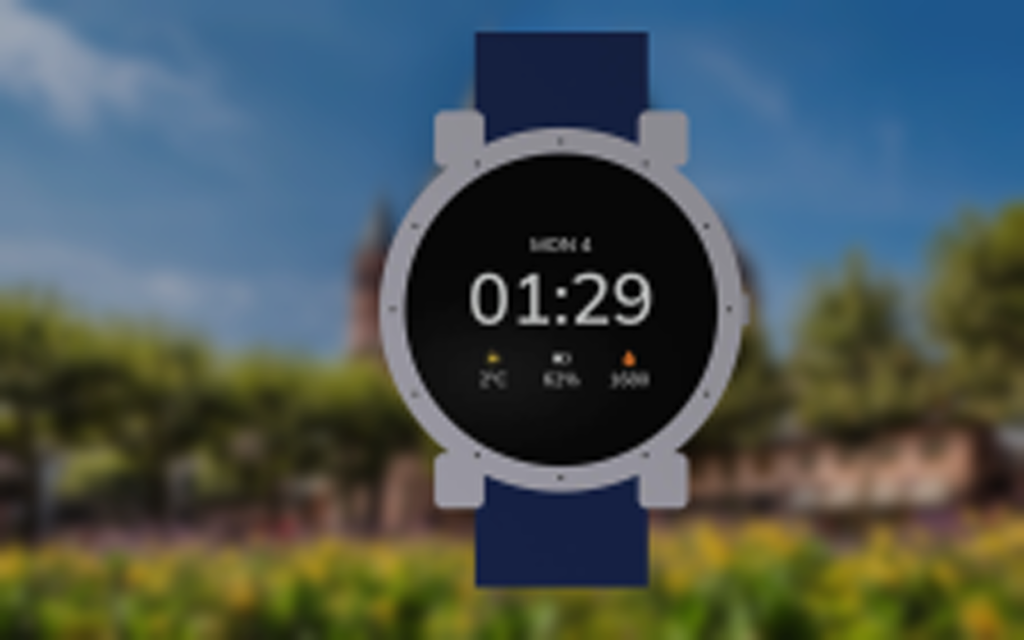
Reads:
{"hour": 1, "minute": 29}
